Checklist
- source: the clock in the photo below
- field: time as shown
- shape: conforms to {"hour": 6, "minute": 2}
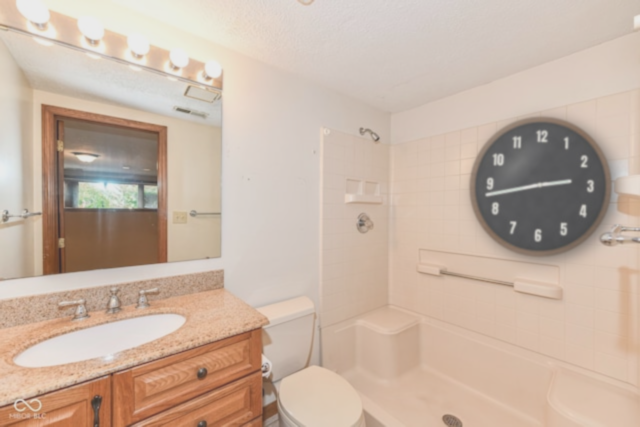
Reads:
{"hour": 2, "minute": 43}
